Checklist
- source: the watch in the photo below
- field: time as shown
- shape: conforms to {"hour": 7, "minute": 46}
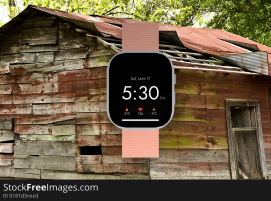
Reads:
{"hour": 5, "minute": 30}
